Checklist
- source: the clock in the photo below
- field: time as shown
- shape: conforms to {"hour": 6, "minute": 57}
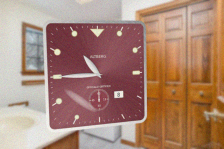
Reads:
{"hour": 10, "minute": 45}
